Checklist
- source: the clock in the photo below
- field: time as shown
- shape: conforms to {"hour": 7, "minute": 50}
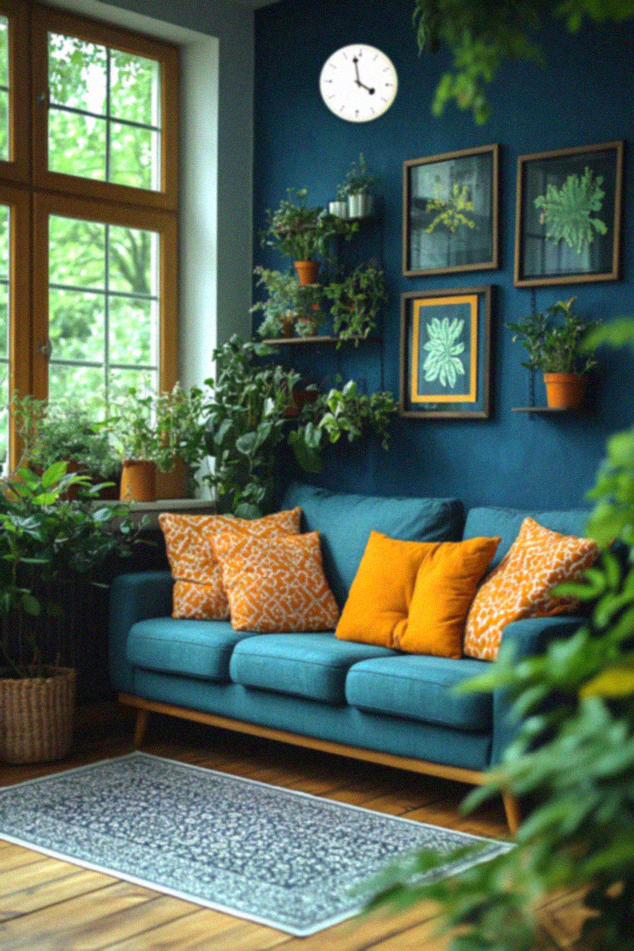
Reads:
{"hour": 3, "minute": 58}
